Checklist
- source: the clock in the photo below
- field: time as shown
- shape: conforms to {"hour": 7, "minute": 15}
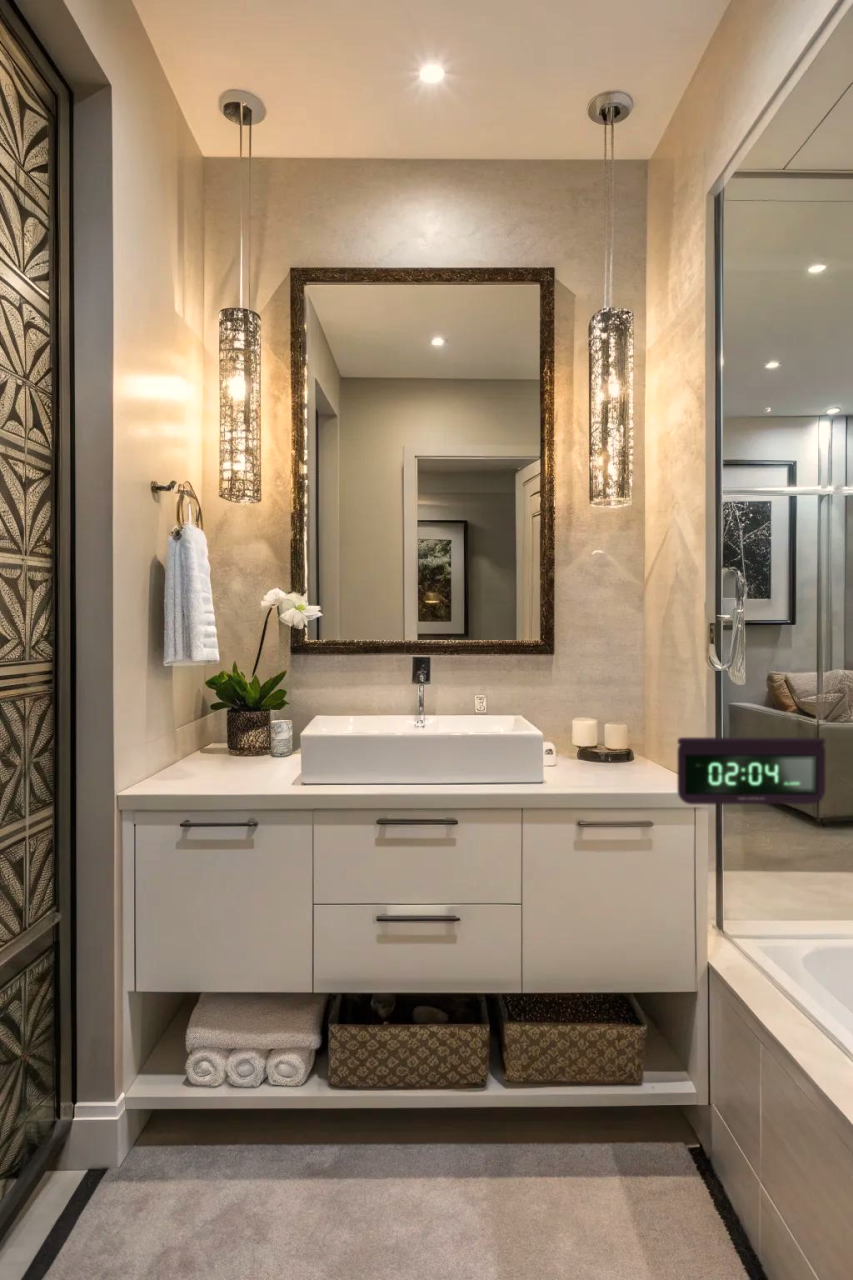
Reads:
{"hour": 2, "minute": 4}
